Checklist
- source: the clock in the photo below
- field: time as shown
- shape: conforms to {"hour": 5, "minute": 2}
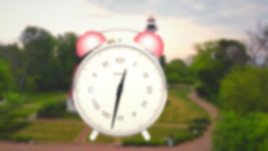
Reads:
{"hour": 12, "minute": 32}
